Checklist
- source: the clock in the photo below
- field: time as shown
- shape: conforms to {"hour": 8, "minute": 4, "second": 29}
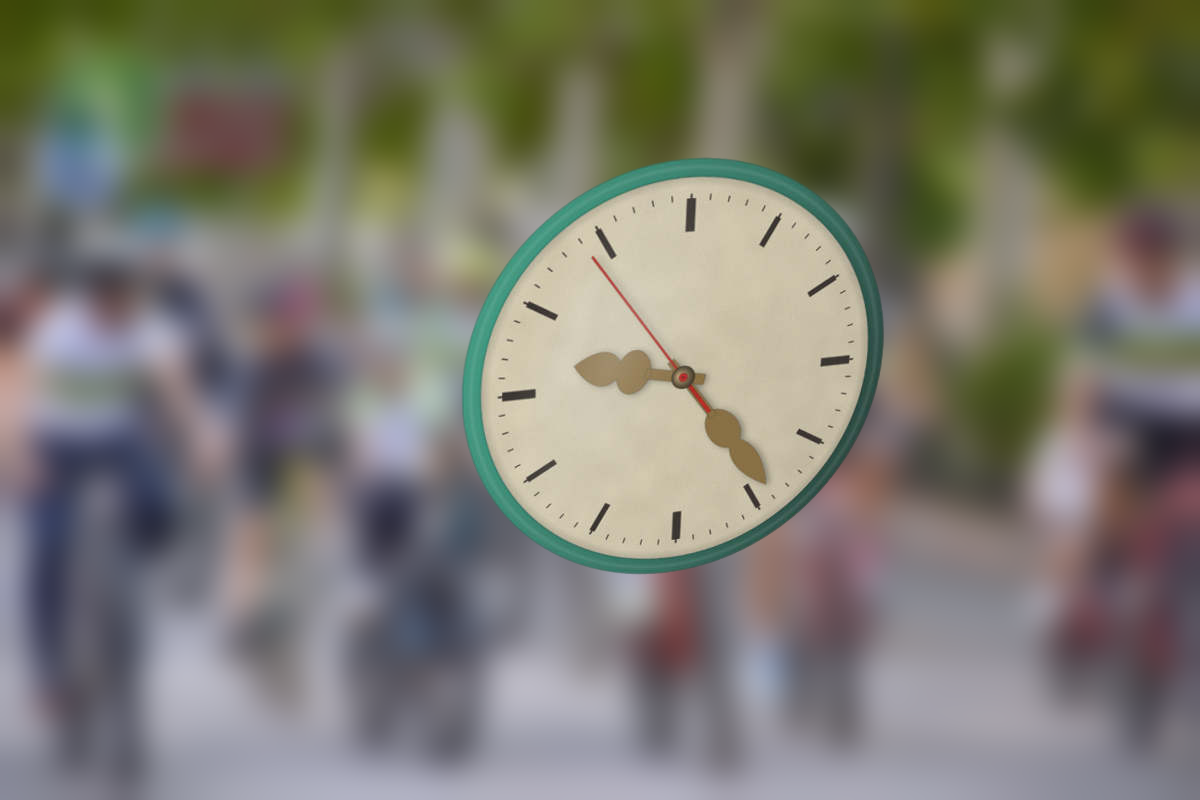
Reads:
{"hour": 9, "minute": 23, "second": 54}
